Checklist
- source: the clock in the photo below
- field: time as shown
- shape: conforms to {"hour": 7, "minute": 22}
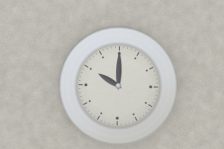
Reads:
{"hour": 10, "minute": 0}
